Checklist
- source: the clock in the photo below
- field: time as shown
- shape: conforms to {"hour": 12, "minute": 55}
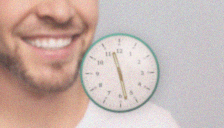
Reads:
{"hour": 11, "minute": 28}
